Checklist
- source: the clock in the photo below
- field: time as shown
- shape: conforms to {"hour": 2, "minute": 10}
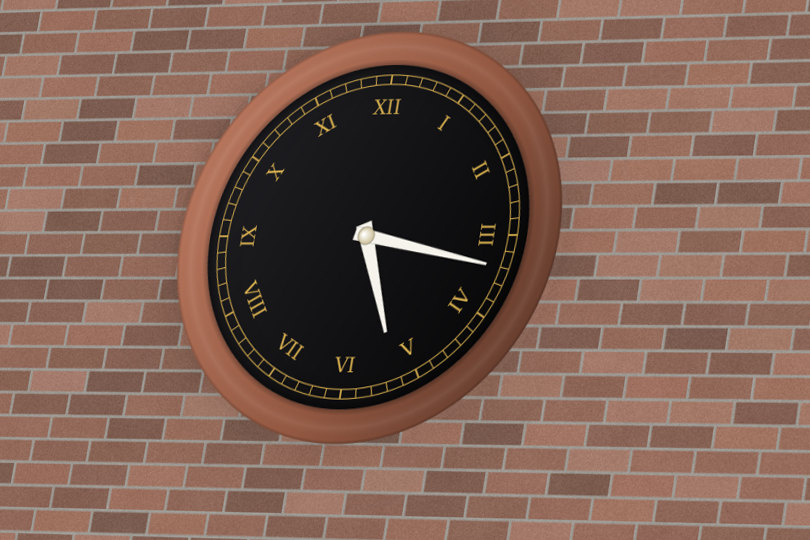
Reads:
{"hour": 5, "minute": 17}
